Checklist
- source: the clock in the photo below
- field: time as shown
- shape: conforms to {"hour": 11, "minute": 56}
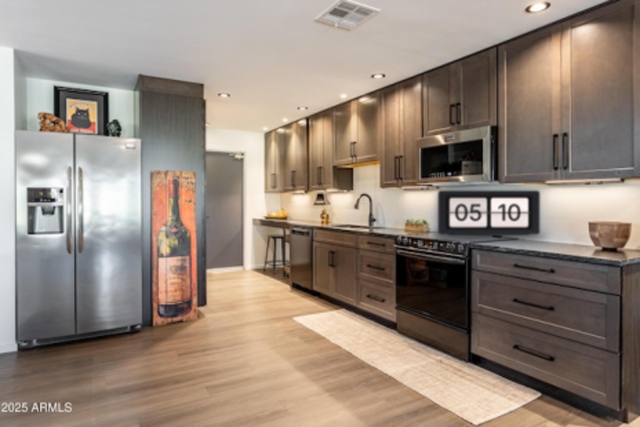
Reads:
{"hour": 5, "minute": 10}
